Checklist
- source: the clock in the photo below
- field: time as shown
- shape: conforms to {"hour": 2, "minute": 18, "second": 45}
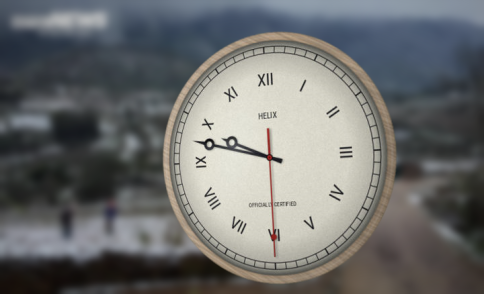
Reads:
{"hour": 9, "minute": 47, "second": 30}
